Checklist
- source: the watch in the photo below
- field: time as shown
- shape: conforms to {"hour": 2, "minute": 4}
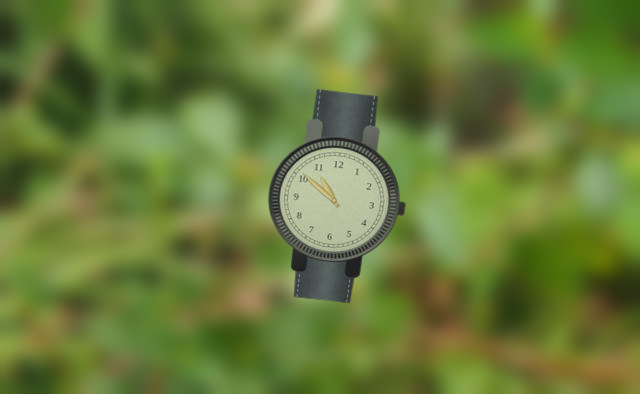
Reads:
{"hour": 10, "minute": 51}
